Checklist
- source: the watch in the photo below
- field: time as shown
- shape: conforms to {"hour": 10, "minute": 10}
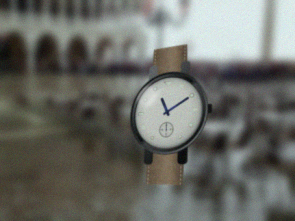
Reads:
{"hour": 11, "minute": 10}
